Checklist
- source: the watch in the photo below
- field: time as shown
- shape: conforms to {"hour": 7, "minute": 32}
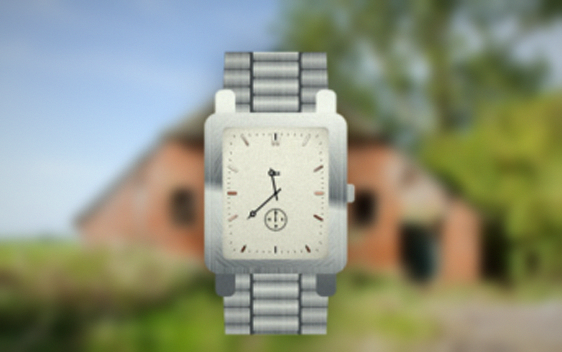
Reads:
{"hour": 11, "minute": 38}
